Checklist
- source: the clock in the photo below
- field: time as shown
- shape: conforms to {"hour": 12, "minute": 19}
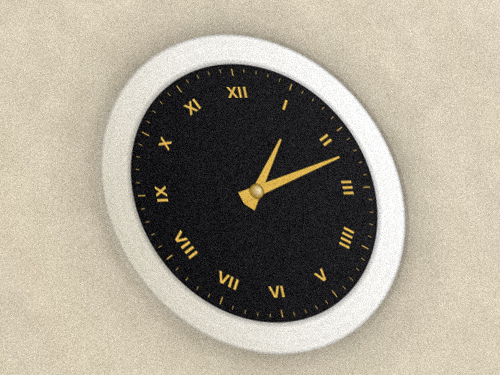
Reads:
{"hour": 1, "minute": 12}
